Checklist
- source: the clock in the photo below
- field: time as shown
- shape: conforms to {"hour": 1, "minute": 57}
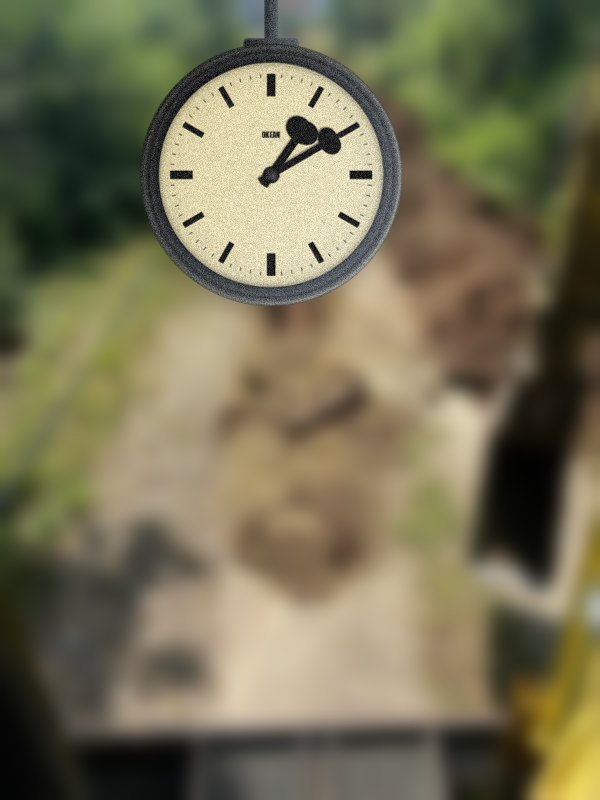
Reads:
{"hour": 1, "minute": 10}
